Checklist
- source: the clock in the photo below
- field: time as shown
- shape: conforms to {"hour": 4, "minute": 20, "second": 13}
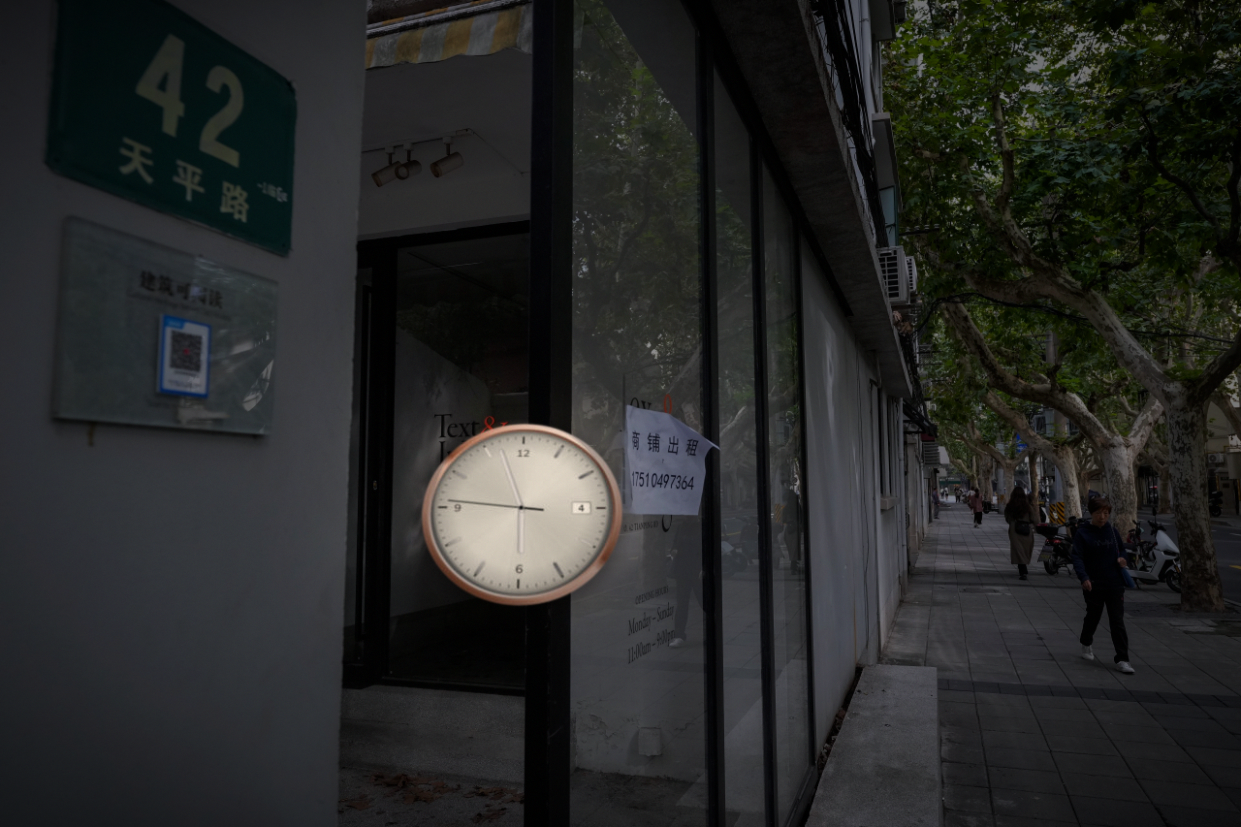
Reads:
{"hour": 5, "minute": 56, "second": 46}
